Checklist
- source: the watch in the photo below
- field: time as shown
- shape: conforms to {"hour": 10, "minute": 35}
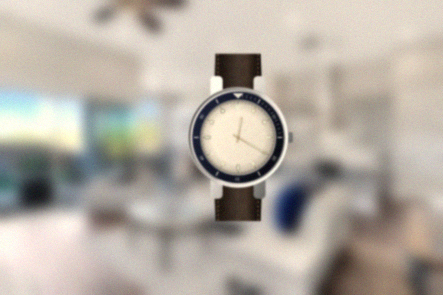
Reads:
{"hour": 12, "minute": 20}
